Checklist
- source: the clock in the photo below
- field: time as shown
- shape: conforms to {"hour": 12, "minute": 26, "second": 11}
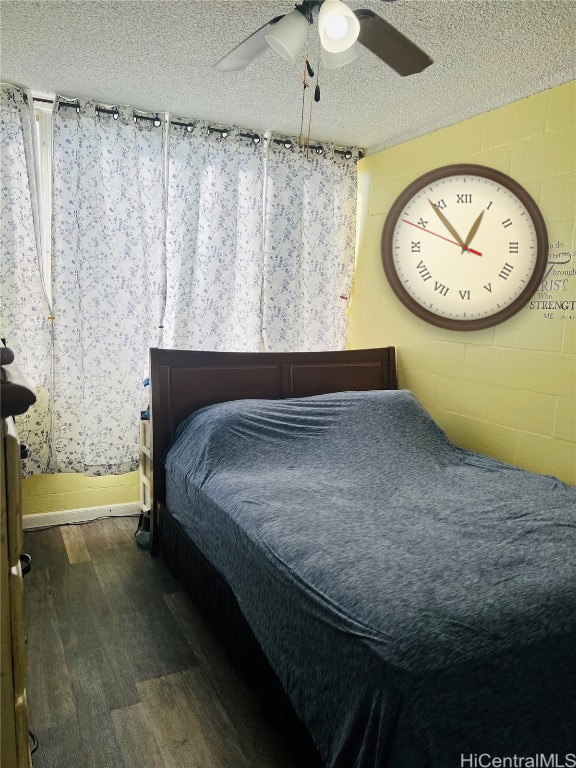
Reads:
{"hour": 12, "minute": 53, "second": 49}
